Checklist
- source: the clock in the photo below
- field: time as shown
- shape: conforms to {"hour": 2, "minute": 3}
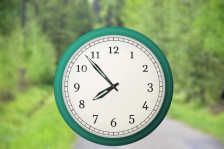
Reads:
{"hour": 7, "minute": 53}
